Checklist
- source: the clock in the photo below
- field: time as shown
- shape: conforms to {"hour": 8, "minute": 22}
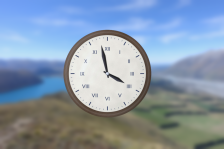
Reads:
{"hour": 3, "minute": 58}
